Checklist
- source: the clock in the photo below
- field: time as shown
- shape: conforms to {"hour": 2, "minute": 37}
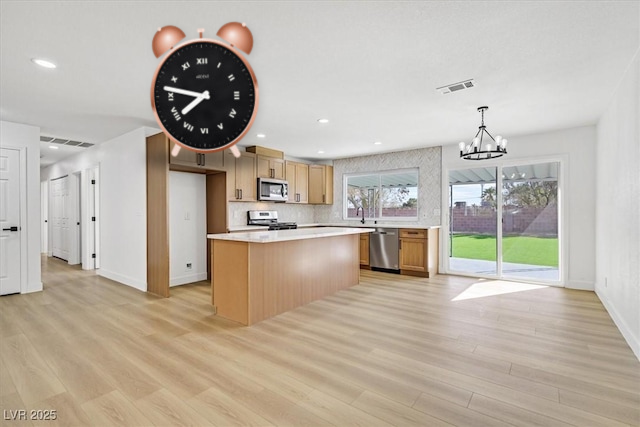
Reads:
{"hour": 7, "minute": 47}
